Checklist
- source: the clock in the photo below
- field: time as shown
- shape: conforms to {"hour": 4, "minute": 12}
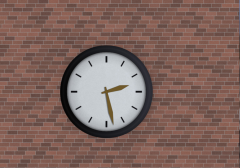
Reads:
{"hour": 2, "minute": 28}
